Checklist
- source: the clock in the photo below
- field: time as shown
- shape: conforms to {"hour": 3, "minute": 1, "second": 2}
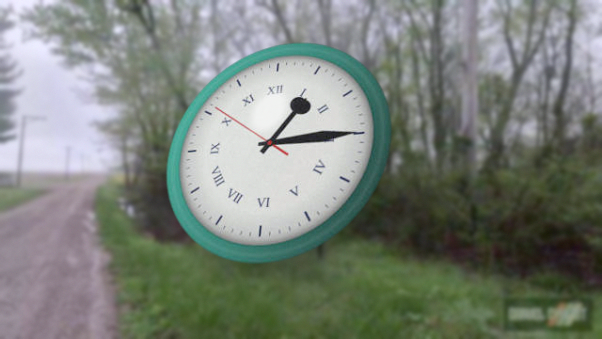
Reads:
{"hour": 1, "minute": 14, "second": 51}
